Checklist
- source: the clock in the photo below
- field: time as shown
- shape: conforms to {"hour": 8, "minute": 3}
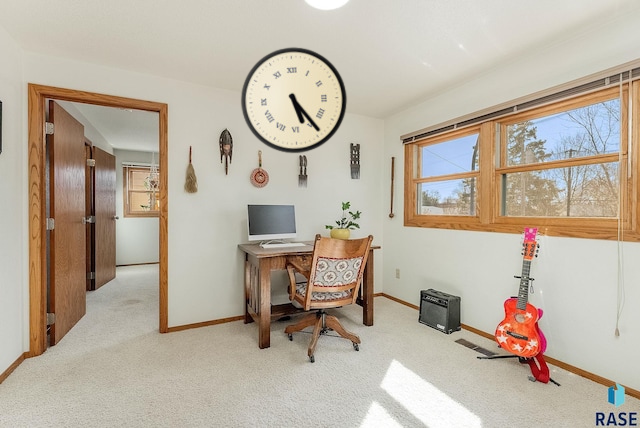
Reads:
{"hour": 5, "minute": 24}
